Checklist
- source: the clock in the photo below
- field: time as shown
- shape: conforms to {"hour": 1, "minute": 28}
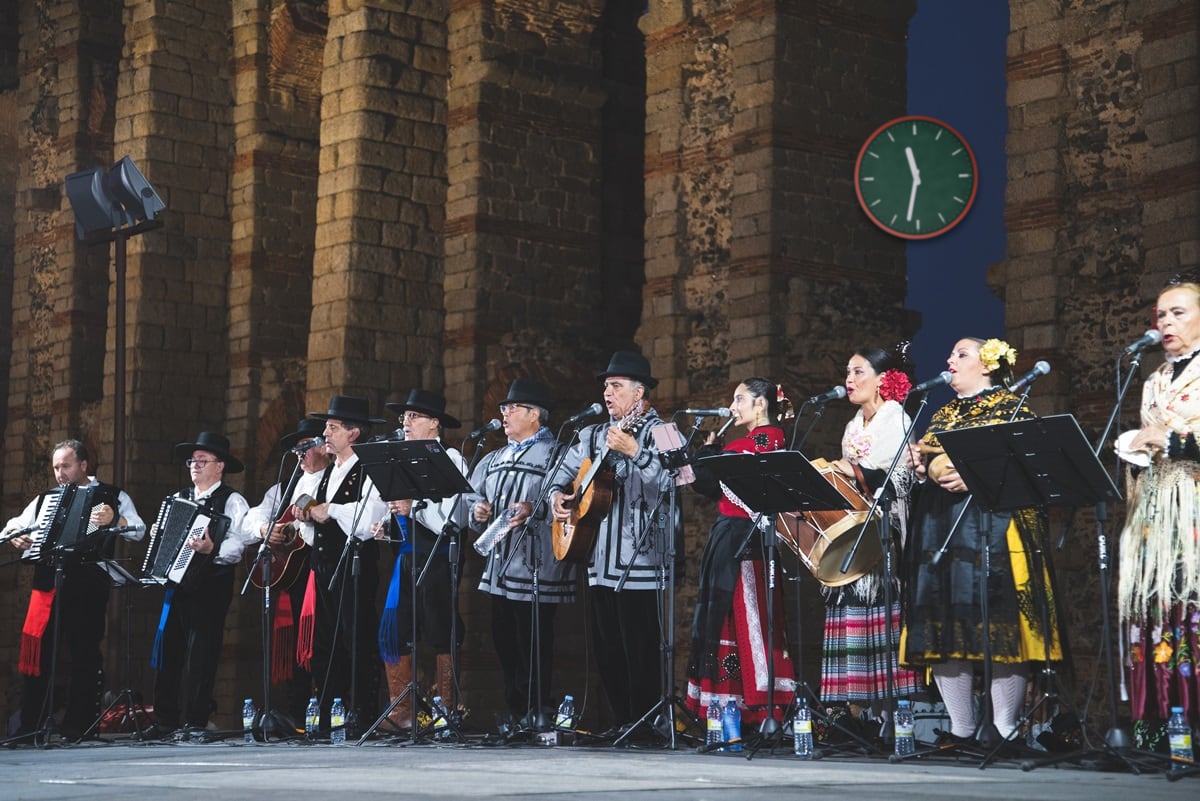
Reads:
{"hour": 11, "minute": 32}
